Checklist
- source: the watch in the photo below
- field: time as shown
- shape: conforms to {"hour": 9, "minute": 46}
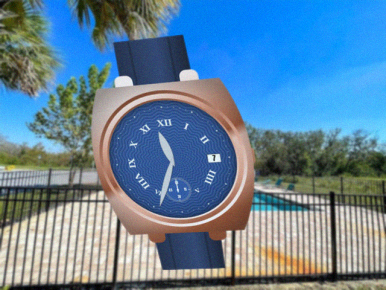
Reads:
{"hour": 11, "minute": 34}
